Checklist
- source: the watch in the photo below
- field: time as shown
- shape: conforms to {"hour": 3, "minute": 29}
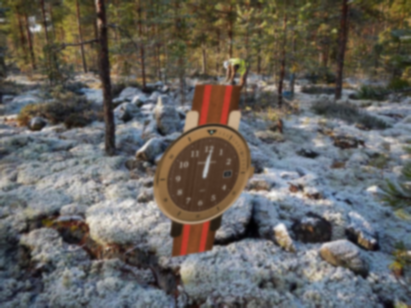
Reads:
{"hour": 12, "minute": 1}
